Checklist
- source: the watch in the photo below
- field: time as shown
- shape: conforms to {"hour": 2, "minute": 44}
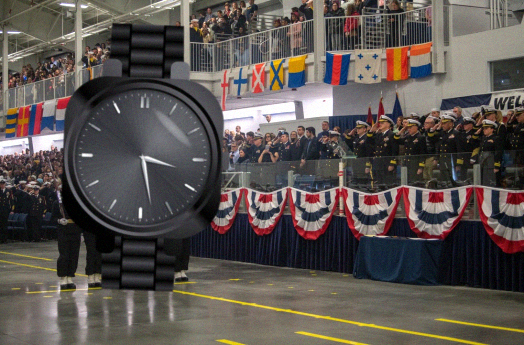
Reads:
{"hour": 3, "minute": 28}
